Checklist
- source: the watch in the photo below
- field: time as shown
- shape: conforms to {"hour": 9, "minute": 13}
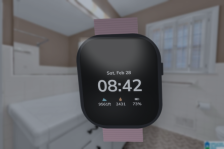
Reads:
{"hour": 8, "minute": 42}
